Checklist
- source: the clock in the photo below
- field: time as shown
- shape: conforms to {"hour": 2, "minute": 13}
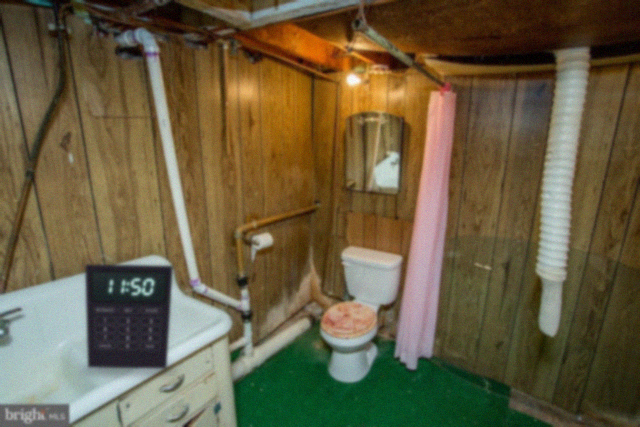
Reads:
{"hour": 11, "minute": 50}
